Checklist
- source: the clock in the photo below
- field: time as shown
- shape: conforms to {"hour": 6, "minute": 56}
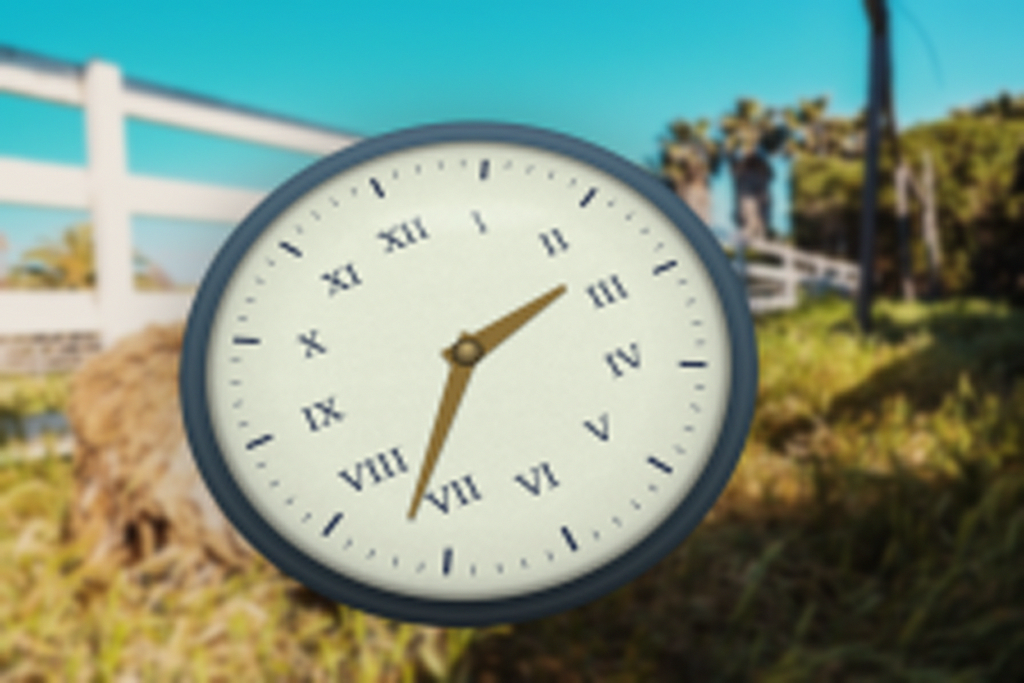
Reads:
{"hour": 2, "minute": 37}
